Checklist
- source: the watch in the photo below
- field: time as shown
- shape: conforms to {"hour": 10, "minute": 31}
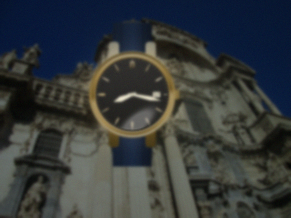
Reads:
{"hour": 8, "minute": 17}
